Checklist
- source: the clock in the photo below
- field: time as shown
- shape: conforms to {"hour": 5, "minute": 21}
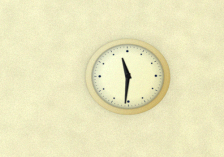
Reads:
{"hour": 11, "minute": 31}
